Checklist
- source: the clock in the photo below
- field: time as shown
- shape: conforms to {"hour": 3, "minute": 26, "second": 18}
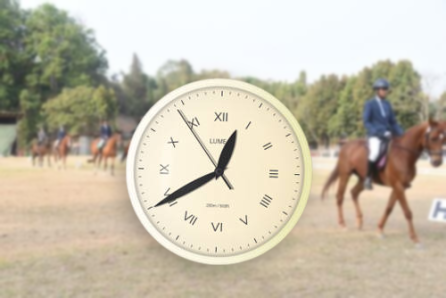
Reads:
{"hour": 12, "minute": 39, "second": 54}
